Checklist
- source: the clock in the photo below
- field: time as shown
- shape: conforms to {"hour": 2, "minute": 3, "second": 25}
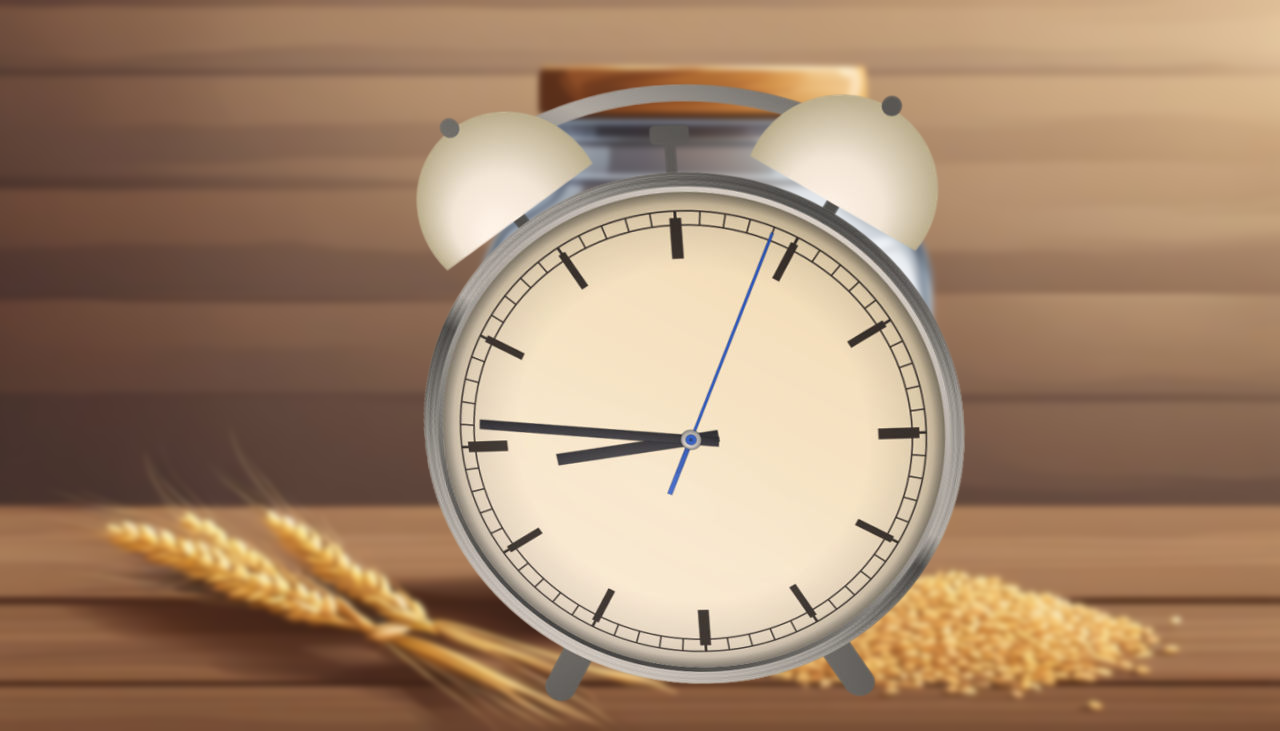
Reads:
{"hour": 8, "minute": 46, "second": 4}
